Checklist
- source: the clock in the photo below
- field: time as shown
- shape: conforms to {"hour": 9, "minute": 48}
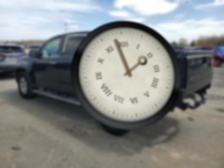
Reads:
{"hour": 1, "minute": 58}
